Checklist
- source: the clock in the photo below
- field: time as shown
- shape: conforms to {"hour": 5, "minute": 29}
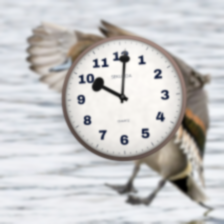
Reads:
{"hour": 10, "minute": 1}
